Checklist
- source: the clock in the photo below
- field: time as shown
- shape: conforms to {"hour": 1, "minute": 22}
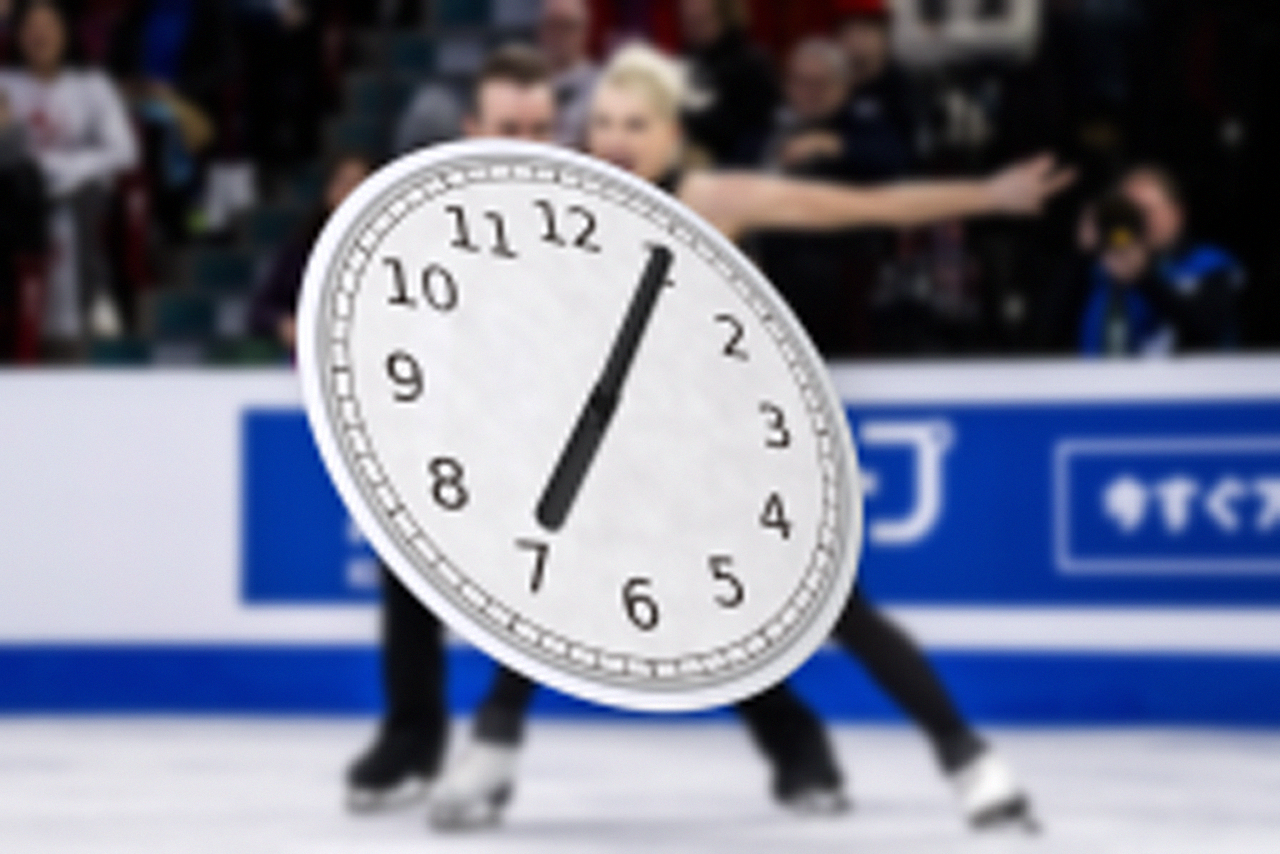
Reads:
{"hour": 7, "minute": 5}
